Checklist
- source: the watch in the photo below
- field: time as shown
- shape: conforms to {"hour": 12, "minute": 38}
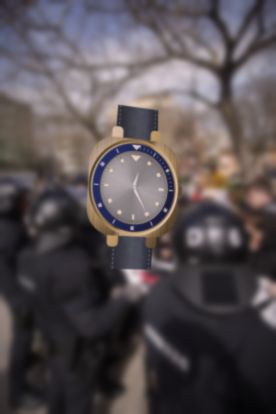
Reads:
{"hour": 12, "minute": 25}
